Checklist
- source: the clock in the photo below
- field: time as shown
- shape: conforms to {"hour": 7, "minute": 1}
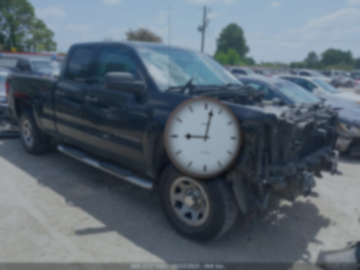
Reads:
{"hour": 9, "minute": 2}
